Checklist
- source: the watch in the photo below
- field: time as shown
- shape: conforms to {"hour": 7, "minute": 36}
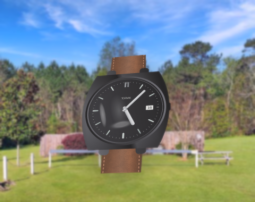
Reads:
{"hour": 5, "minute": 7}
